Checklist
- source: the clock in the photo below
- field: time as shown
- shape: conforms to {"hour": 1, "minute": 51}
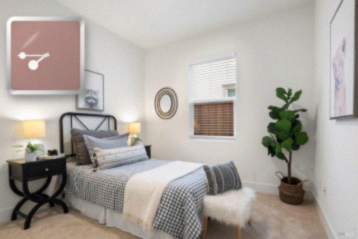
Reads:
{"hour": 7, "minute": 45}
